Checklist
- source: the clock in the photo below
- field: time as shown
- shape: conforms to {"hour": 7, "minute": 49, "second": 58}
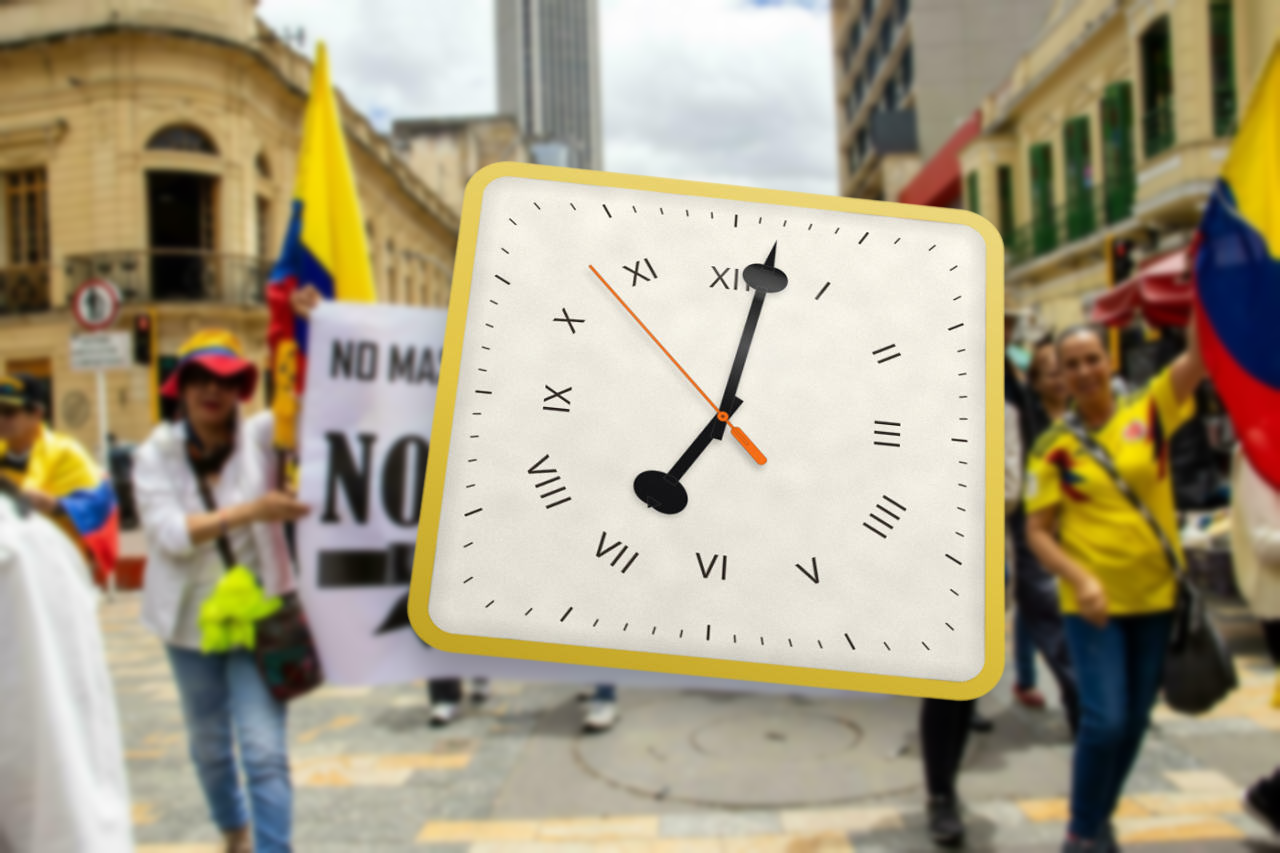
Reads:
{"hour": 7, "minute": 1, "second": 53}
